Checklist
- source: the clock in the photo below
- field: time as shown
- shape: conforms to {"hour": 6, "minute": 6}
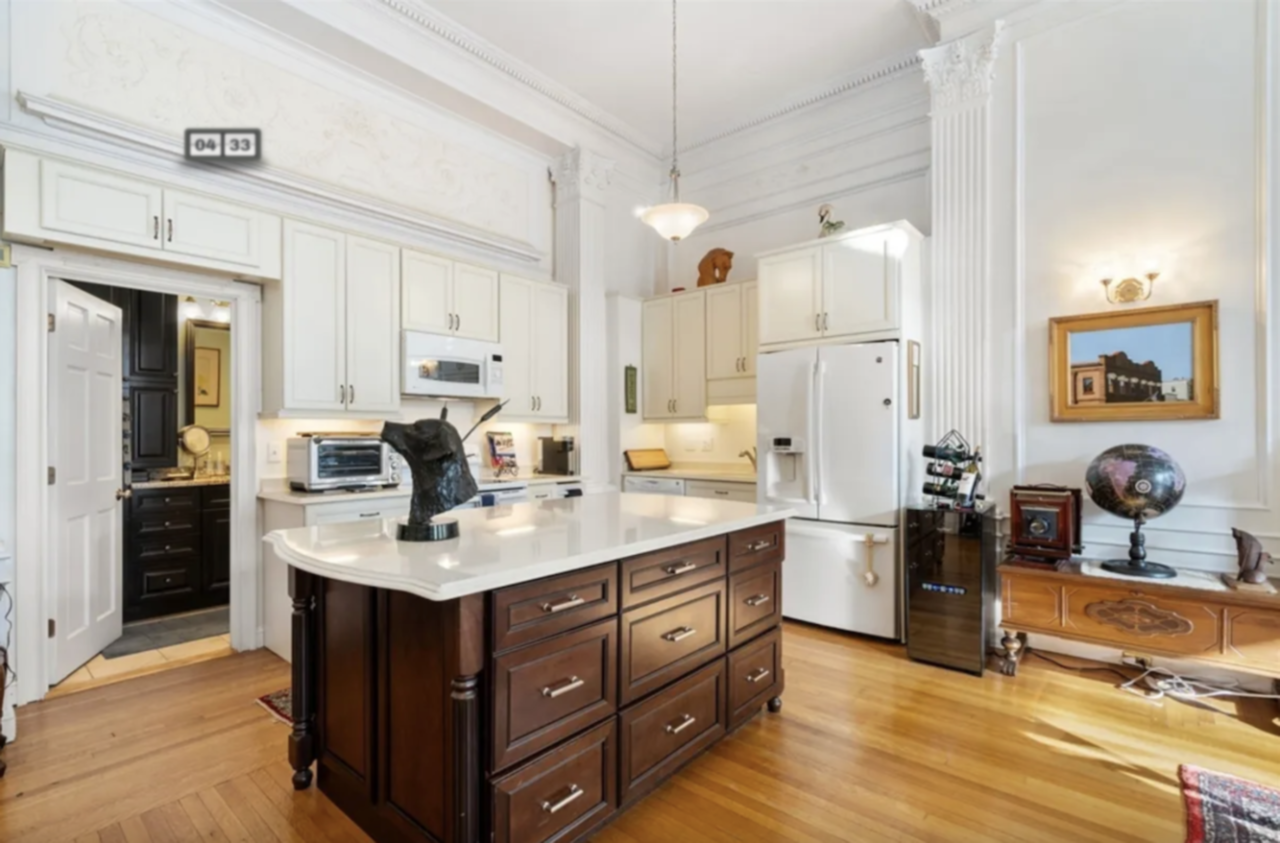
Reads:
{"hour": 4, "minute": 33}
